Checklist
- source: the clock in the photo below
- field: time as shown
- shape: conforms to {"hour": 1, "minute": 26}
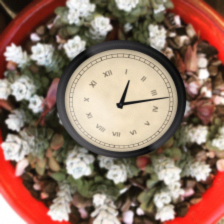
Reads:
{"hour": 1, "minute": 17}
